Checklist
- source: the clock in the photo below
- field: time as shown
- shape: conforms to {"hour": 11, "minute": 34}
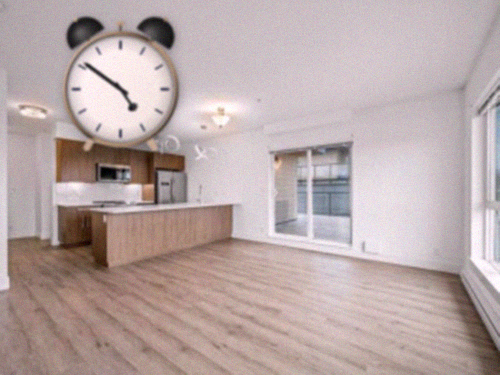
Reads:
{"hour": 4, "minute": 51}
